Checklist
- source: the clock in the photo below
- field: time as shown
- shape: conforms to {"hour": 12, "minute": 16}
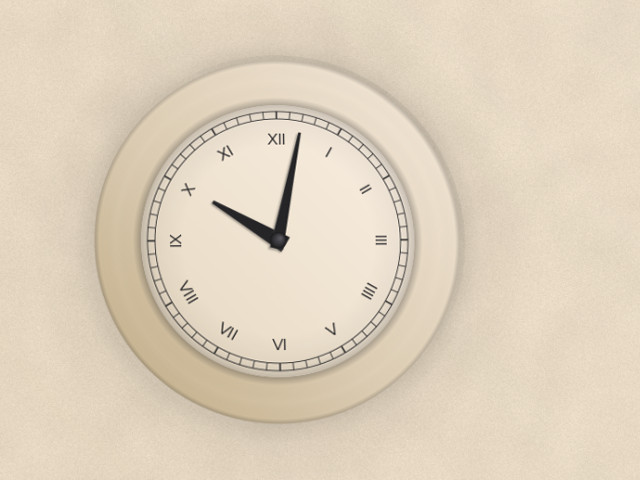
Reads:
{"hour": 10, "minute": 2}
